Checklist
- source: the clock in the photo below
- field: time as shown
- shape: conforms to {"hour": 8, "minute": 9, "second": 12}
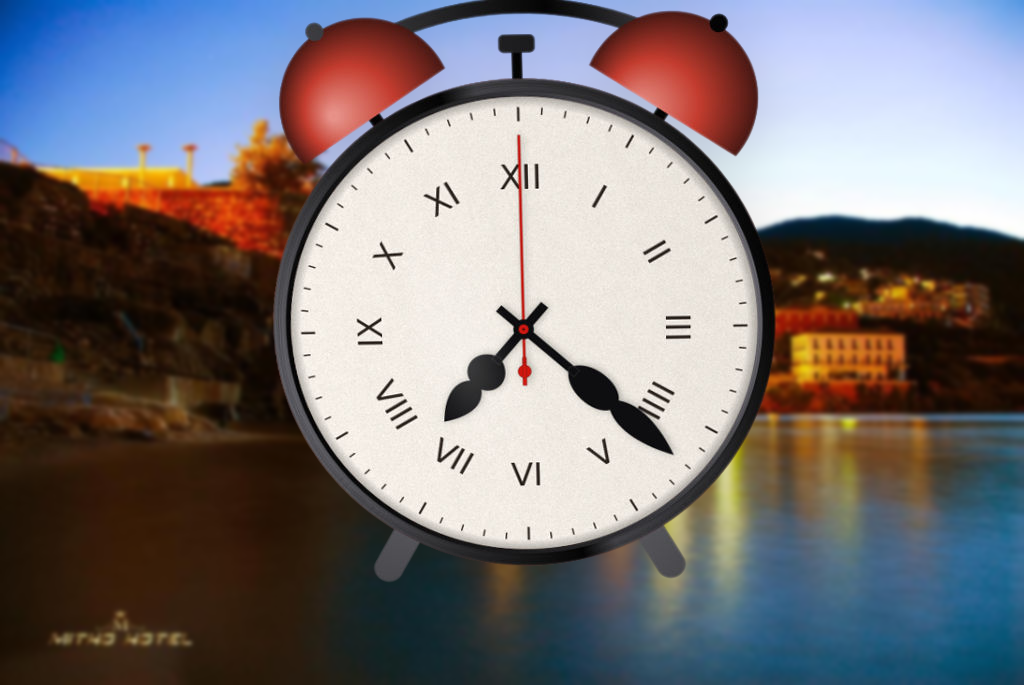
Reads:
{"hour": 7, "minute": 22, "second": 0}
